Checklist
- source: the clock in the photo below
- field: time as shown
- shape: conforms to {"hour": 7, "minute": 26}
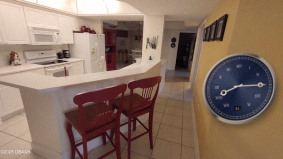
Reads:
{"hour": 8, "minute": 15}
